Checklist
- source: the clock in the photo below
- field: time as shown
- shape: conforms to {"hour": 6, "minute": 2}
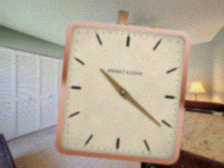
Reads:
{"hour": 10, "minute": 21}
